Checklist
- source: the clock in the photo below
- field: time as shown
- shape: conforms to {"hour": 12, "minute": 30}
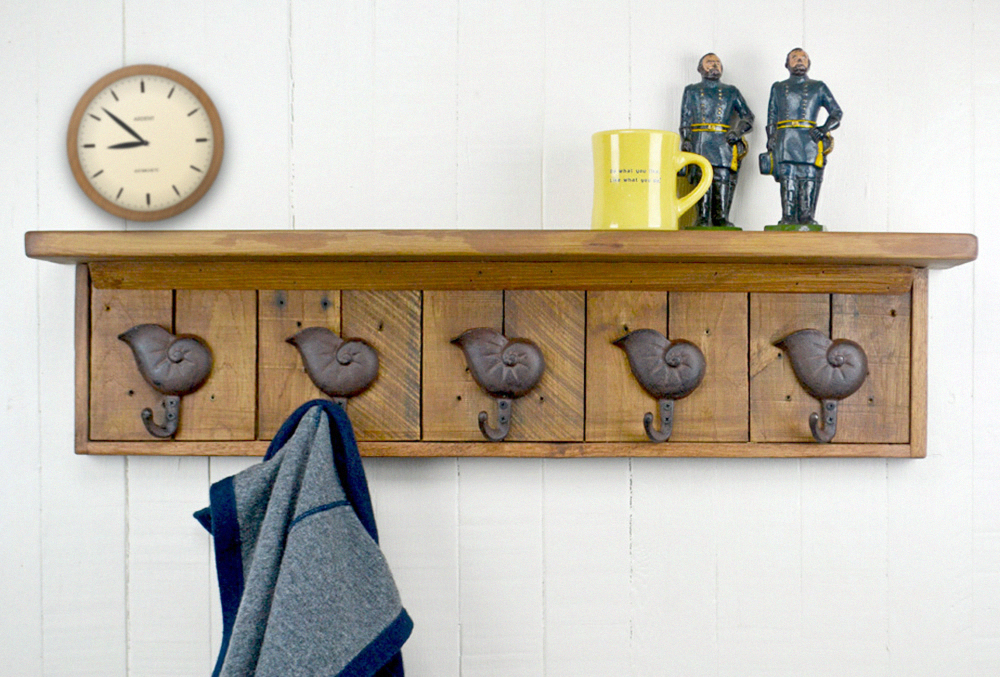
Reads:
{"hour": 8, "minute": 52}
